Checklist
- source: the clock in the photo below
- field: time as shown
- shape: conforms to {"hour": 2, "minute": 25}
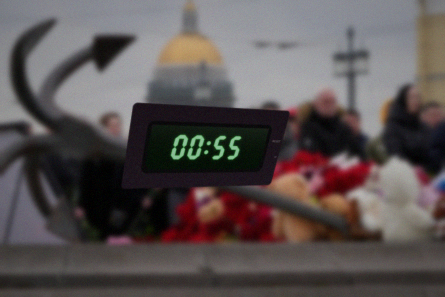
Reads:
{"hour": 0, "minute": 55}
